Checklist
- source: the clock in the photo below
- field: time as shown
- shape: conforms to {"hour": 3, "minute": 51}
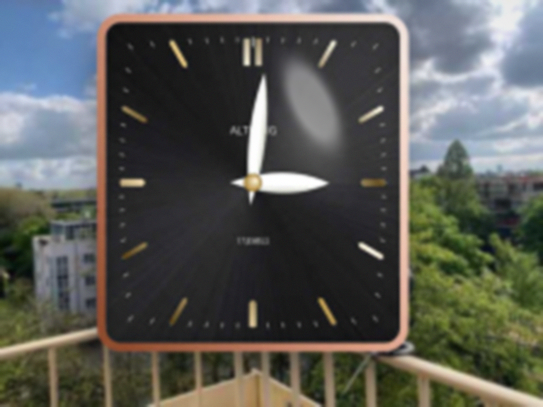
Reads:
{"hour": 3, "minute": 1}
